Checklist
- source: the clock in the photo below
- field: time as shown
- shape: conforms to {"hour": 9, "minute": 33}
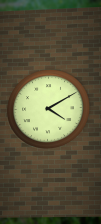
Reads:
{"hour": 4, "minute": 10}
